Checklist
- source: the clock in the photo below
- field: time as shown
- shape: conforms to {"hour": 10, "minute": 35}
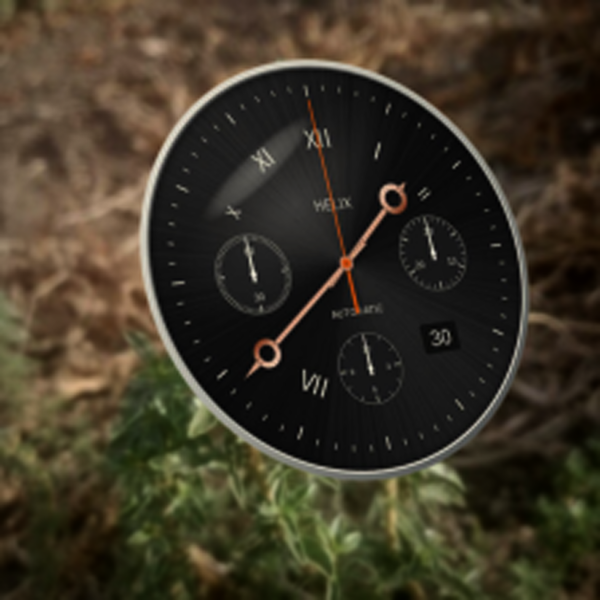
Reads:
{"hour": 1, "minute": 39}
